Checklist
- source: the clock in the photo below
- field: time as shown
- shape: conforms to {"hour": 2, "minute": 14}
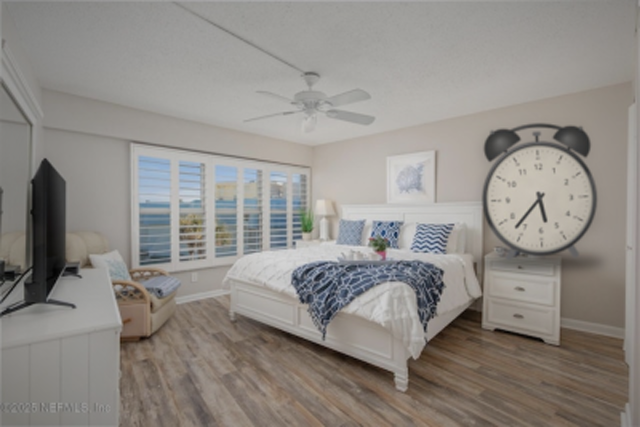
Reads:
{"hour": 5, "minute": 37}
